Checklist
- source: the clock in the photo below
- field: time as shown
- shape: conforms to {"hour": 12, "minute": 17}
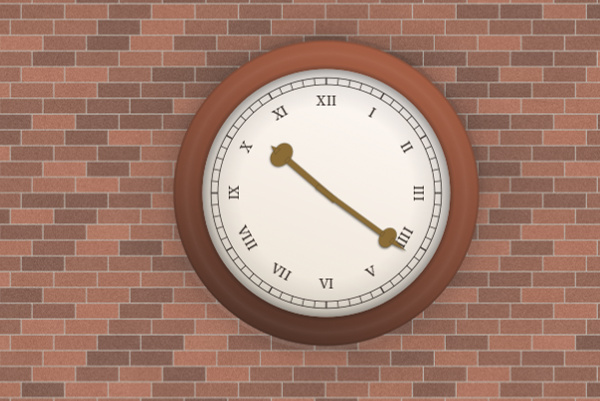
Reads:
{"hour": 10, "minute": 21}
